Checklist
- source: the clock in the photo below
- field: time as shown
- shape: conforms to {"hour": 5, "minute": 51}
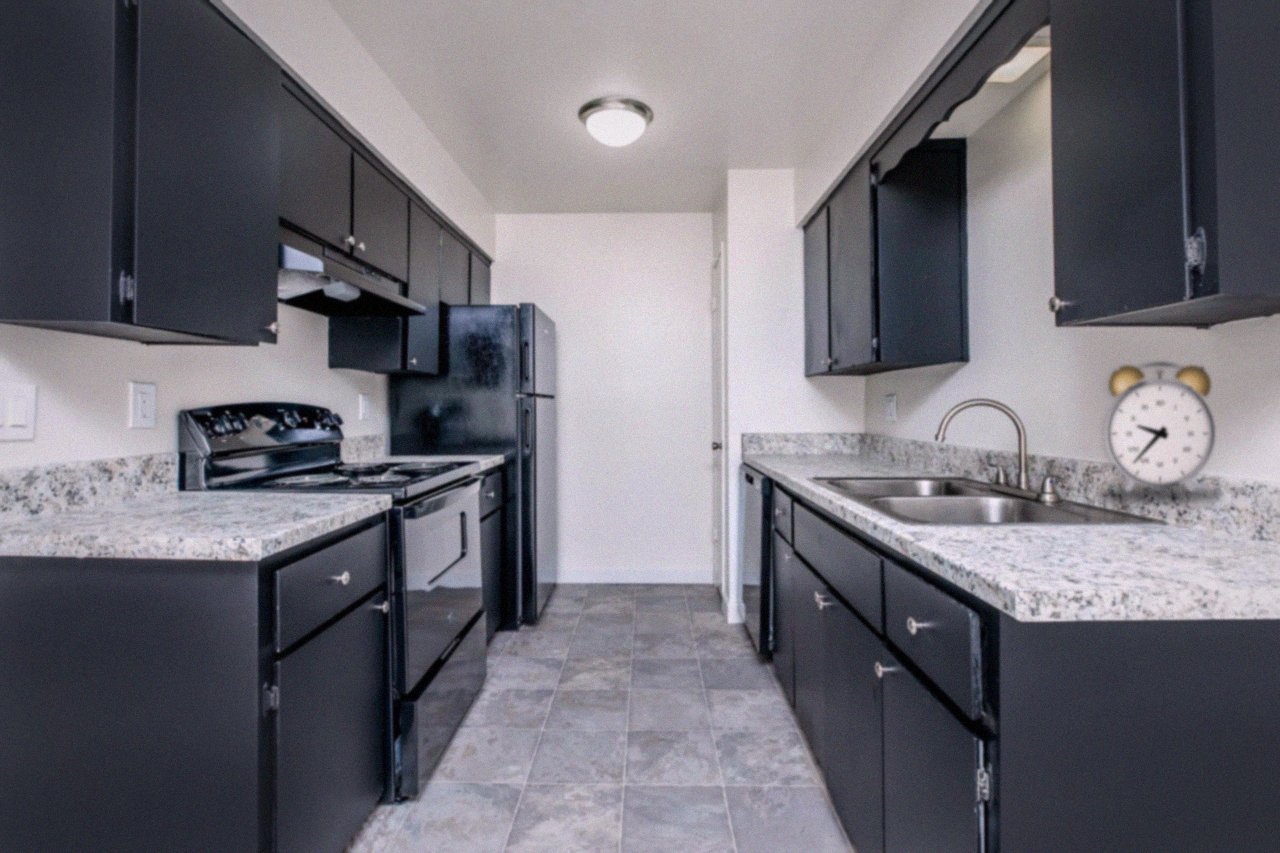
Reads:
{"hour": 9, "minute": 37}
